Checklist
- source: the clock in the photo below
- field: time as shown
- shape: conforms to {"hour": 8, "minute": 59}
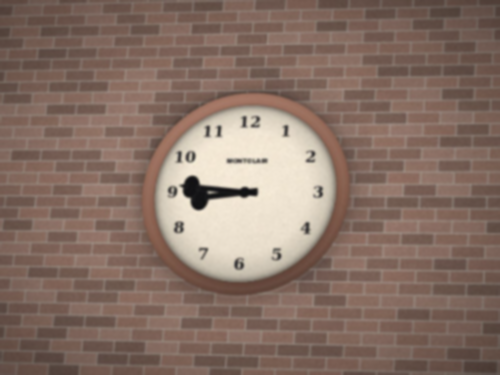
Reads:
{"hour": 8, "minute": 46}
